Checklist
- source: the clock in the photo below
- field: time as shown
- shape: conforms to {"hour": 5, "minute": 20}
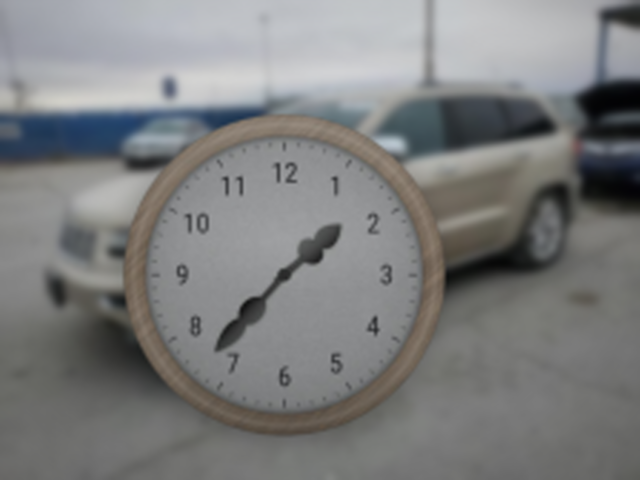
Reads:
{"hour": 1, "minute": 37}
